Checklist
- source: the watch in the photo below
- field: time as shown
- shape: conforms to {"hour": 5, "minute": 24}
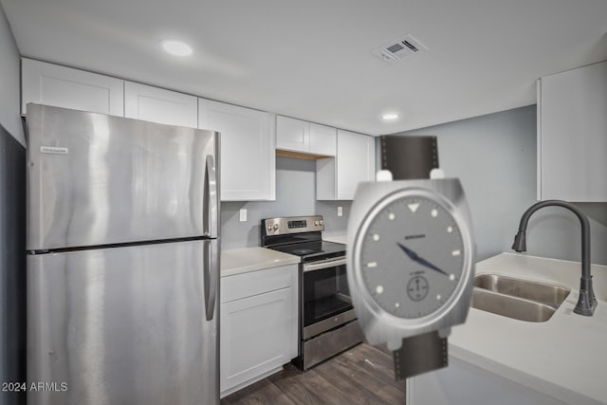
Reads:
{"hour": 10, "minute": 20}
